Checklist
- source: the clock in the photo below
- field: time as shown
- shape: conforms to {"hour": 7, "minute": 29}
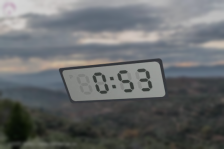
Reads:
{"hour": 0, "minute": 53}
